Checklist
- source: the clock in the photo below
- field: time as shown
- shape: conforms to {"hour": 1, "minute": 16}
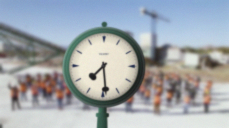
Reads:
{"hour": 7, "minute": 29}
